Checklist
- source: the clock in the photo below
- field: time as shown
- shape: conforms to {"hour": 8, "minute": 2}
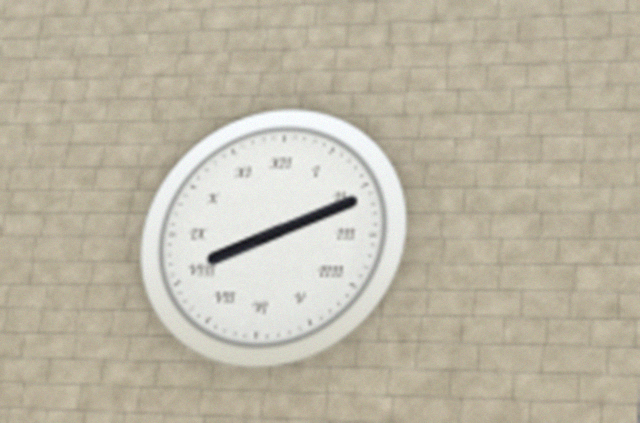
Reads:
{"hour": 8, "minute": 11}
